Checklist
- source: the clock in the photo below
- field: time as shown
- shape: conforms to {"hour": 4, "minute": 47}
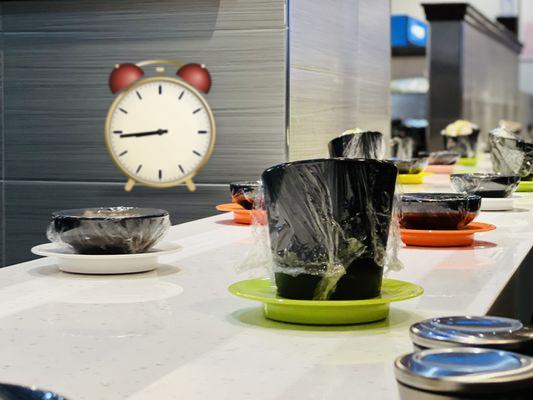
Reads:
{"hour": 8, "minute": 44}
